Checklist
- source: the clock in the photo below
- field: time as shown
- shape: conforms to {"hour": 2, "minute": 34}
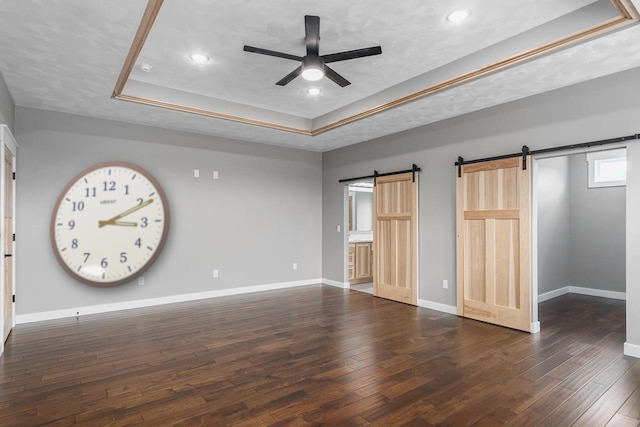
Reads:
{"hour": 3, "minute": 11}
